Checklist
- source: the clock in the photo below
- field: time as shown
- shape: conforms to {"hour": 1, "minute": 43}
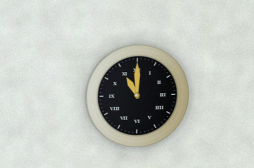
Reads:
{"hour": 11, "minute": 0}
